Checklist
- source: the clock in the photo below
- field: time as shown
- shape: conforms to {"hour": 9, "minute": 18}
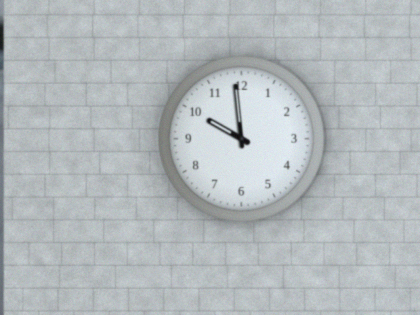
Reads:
{"hour": 9, "minute": 59}
